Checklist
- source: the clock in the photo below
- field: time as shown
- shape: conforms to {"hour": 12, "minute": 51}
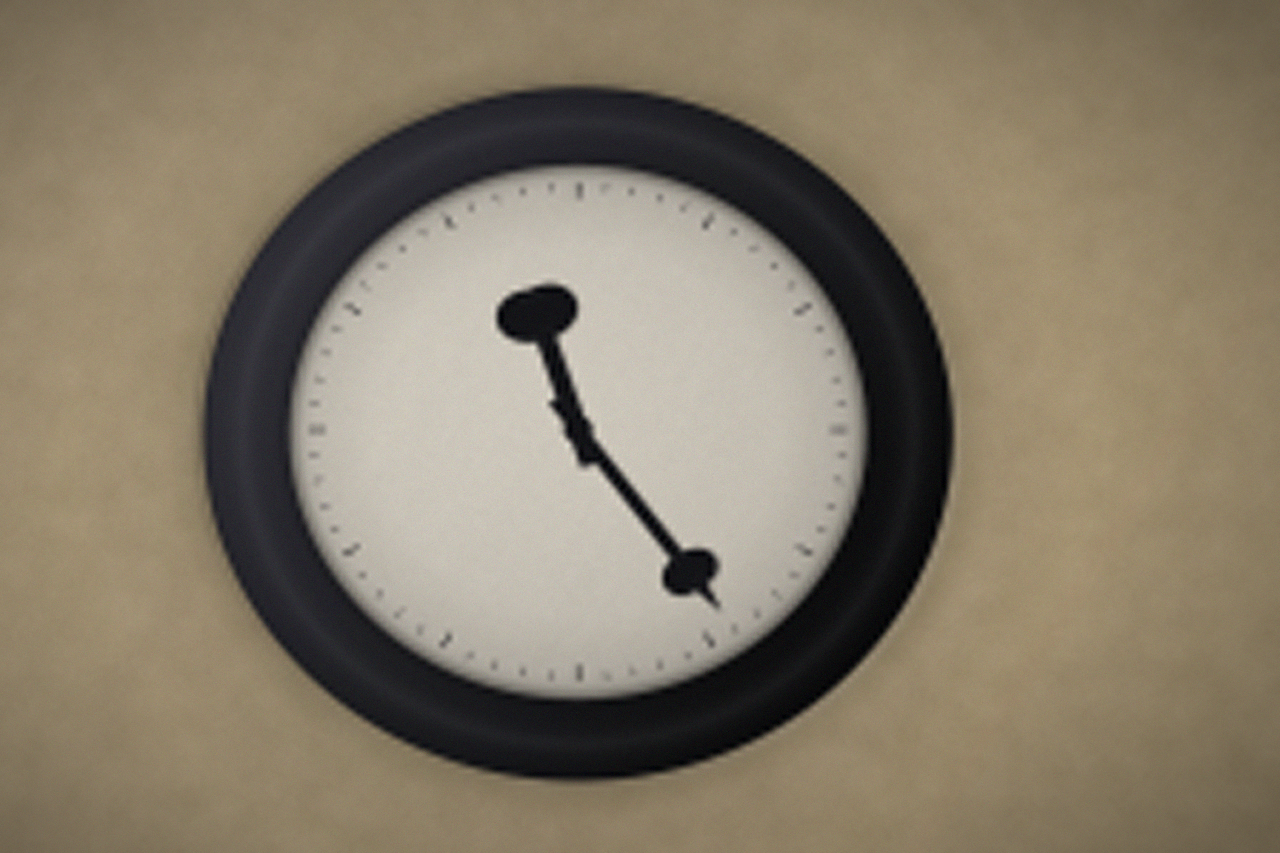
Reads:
{"hour": 11, "minute": 24}
